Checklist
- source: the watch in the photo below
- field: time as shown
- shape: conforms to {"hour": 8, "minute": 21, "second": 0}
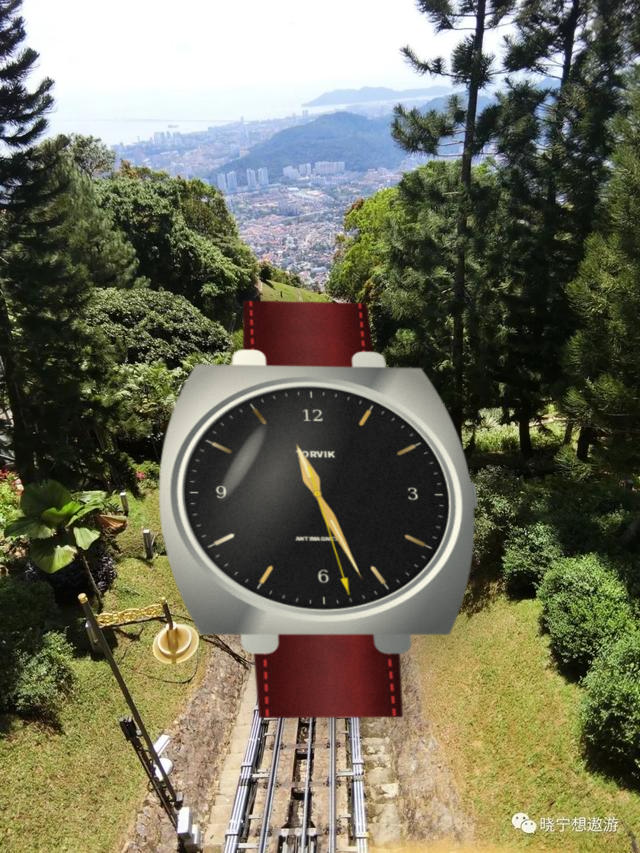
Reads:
{"hour": 11, "minute": 26, "second": 28}
